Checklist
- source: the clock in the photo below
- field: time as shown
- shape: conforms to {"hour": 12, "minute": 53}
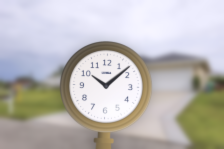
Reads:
{"hour": 10, "minute": 8}
